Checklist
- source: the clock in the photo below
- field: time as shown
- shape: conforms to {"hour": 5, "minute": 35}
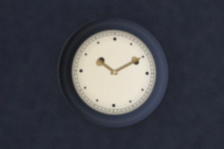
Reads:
{"hour": 10, "minute": 10}
